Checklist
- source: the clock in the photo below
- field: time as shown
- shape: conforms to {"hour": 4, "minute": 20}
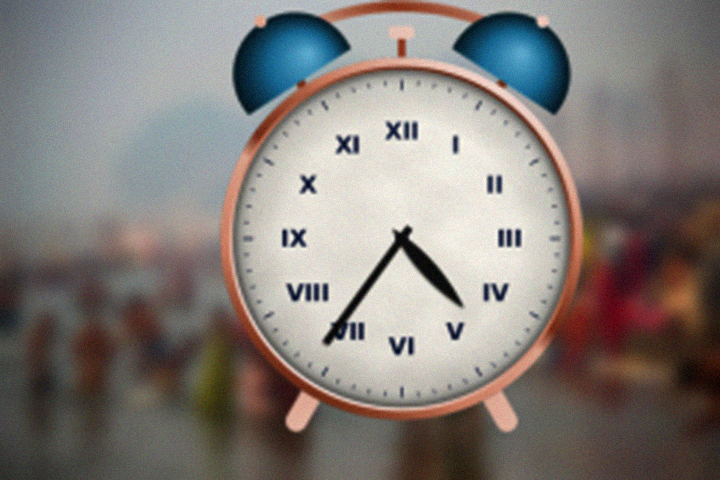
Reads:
{"hour": 4, "minute": 36}
